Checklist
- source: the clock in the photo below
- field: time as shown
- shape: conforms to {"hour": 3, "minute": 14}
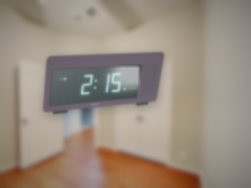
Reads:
{"hour": 2, "minute": 15}
